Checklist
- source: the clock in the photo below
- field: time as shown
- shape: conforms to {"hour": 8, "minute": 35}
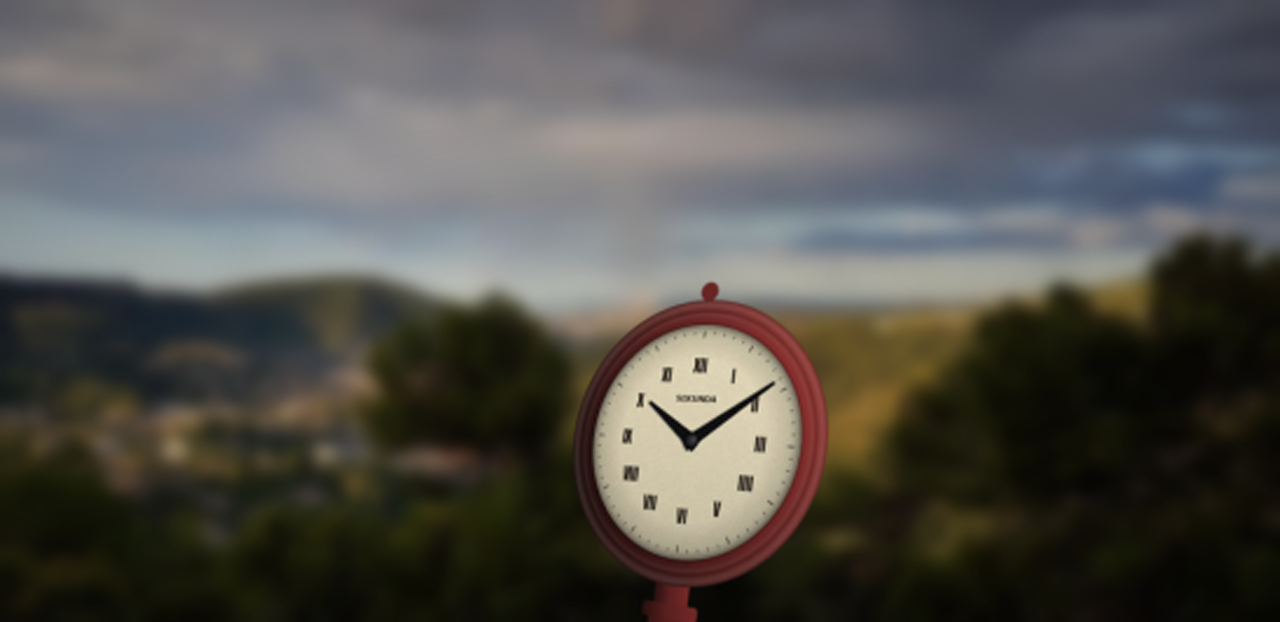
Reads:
{"hour": 10, "minute": 9}
